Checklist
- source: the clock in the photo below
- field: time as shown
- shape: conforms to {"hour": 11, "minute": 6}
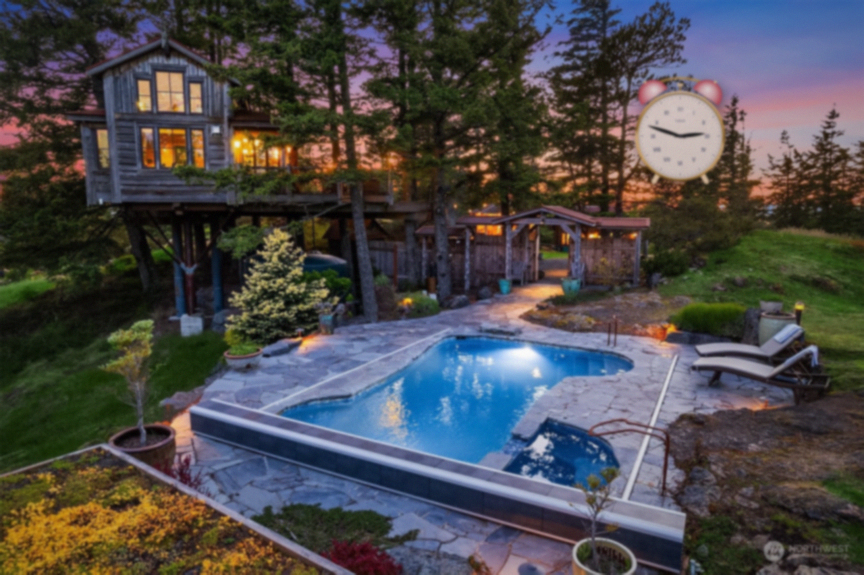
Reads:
{"hour": 2, "minute": 48}
